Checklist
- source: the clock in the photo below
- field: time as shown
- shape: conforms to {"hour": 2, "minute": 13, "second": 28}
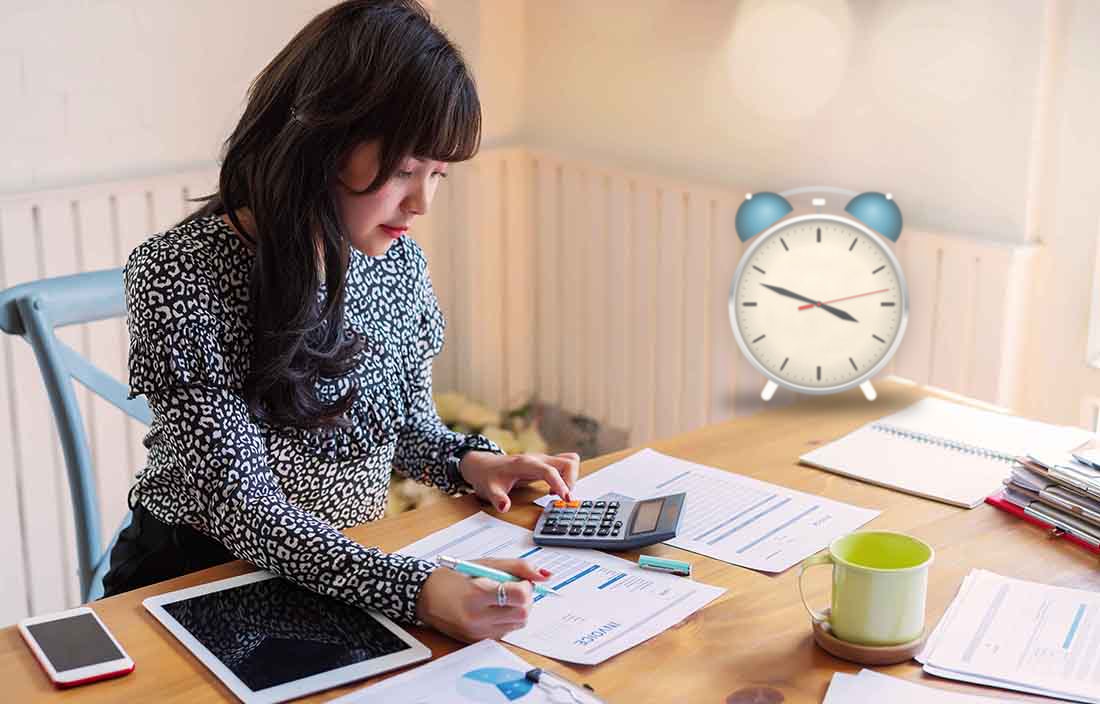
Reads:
{"hour": 3, "minute": 48, "second": 13}
